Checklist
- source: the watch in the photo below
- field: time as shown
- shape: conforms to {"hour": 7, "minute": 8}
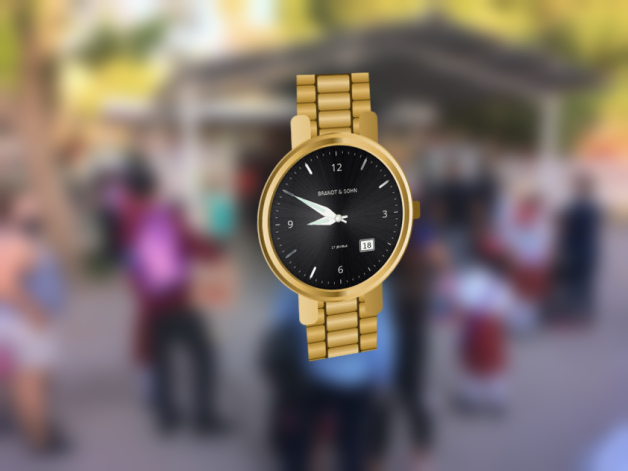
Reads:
{"hour": 8, "minute": 50}
